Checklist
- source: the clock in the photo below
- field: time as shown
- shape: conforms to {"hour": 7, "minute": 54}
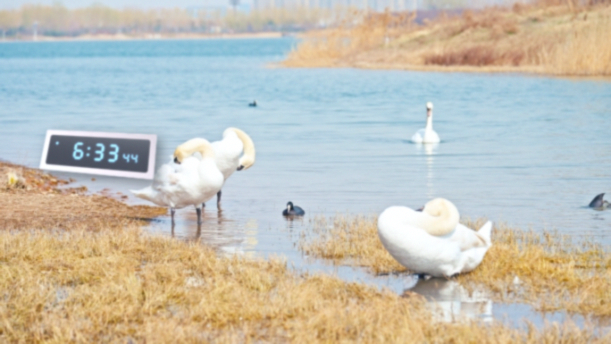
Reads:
{"hour": 6, "minute": 33}
